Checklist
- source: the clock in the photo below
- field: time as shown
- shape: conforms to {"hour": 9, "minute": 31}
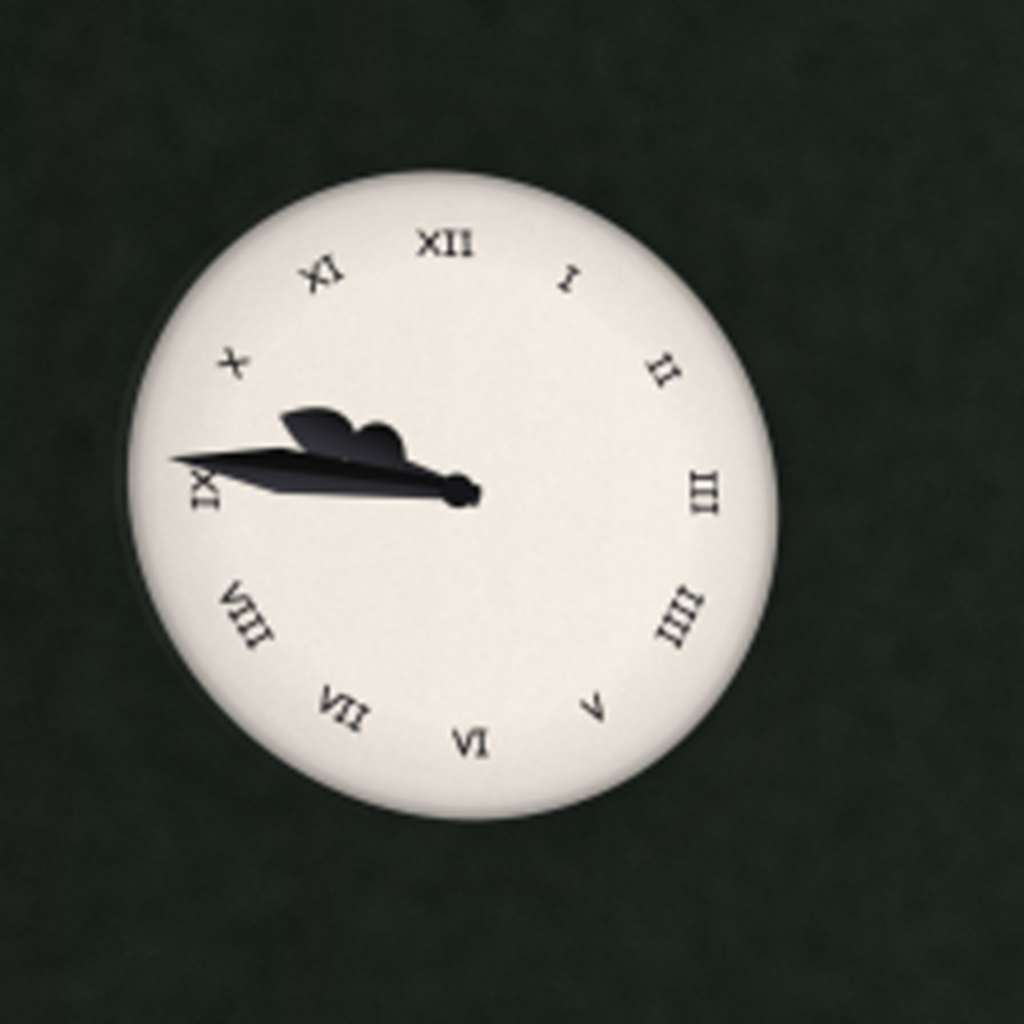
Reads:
{"hour": 9, "minute": 46}
